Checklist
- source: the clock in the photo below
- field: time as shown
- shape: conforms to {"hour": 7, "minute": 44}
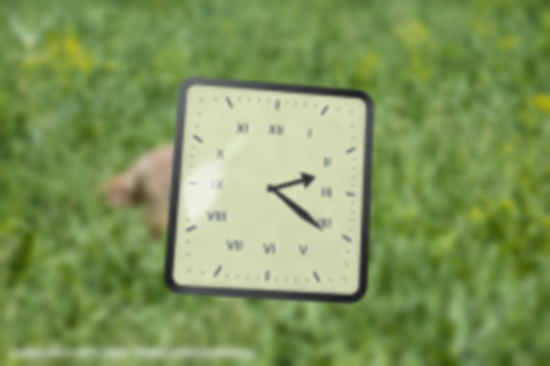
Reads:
{"hour": 2, "minute": 21}
